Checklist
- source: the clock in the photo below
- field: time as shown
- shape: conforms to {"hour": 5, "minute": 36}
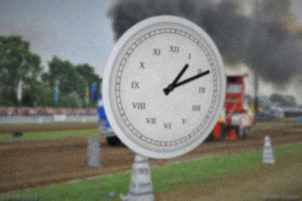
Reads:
{"hour": 1, "minute": 11}
